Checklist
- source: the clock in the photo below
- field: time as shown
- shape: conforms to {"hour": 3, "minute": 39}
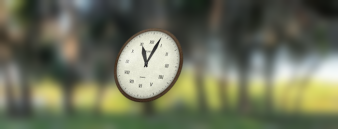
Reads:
{"hour": 11, "minute": 3}
